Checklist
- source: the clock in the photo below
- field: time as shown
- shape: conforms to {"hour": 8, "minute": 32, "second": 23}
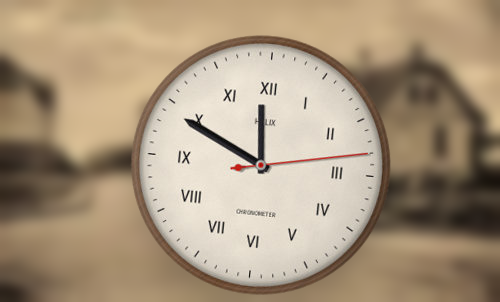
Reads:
{"hour": 11, "minute": 49, "second": 13}
